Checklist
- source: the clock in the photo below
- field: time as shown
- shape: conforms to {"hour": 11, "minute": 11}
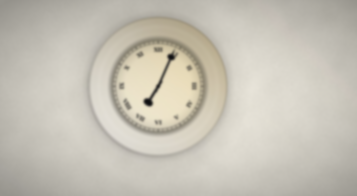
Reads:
{"hour": 7, "minute": 4}
